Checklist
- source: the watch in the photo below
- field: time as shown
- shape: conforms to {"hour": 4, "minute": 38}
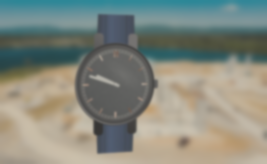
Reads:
{"hour": 9, "minute": 48}
